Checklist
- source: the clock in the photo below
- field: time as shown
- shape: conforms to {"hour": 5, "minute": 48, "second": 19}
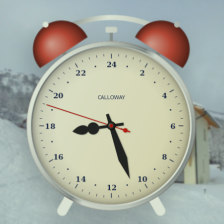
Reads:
{"hour": 17, "minute": 26, "second": 48}
